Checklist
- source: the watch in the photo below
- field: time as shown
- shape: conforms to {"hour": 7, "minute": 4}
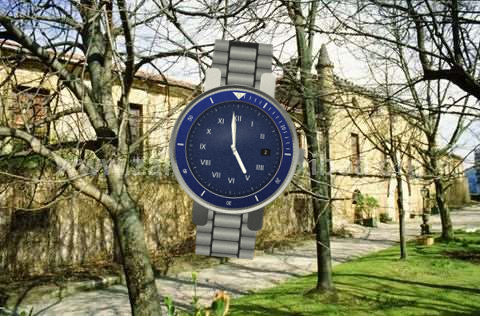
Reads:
{"hour": 4, "minute": 59}
